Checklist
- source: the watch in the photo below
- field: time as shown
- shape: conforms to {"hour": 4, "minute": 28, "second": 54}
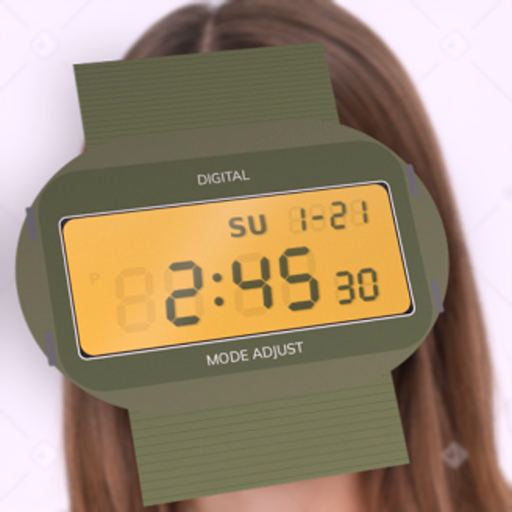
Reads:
{"hour": 2, "minute": 45, "second": 30}
